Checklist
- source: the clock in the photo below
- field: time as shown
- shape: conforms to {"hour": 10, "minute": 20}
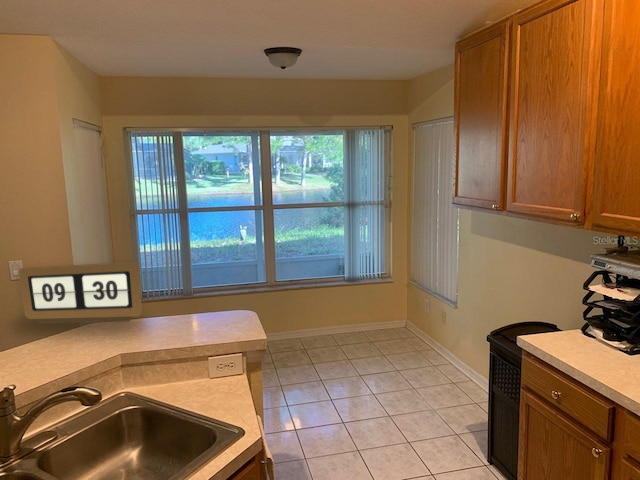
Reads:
{"hour": 9, "minute": 30}
